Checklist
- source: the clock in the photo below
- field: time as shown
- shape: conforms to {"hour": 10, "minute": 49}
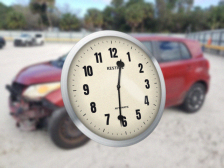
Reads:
{"hour": 12, "minute": 31}
